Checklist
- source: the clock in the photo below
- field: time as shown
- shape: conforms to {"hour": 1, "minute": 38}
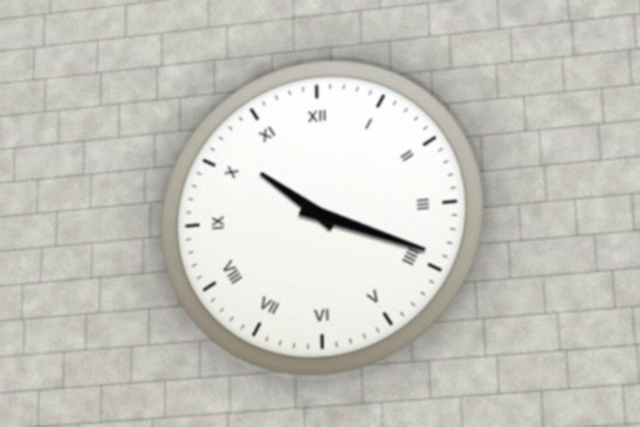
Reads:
{"hour": 10, "minute": 19}
